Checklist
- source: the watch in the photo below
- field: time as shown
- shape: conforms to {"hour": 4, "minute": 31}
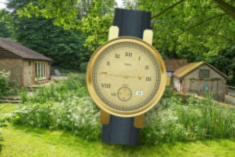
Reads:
{"hour": 2, "minute": 45}
